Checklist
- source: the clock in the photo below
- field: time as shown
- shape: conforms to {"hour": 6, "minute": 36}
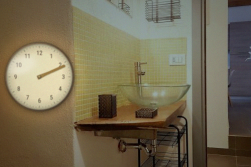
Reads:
{"hour": 2, "minute": 11}
